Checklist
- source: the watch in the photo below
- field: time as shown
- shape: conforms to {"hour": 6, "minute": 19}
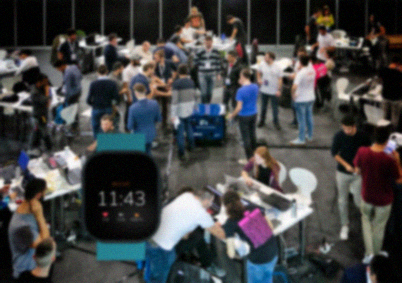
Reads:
{"hour": 11, "minute": 43}
